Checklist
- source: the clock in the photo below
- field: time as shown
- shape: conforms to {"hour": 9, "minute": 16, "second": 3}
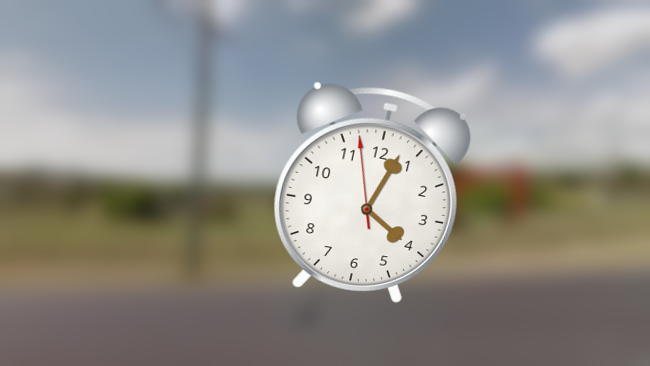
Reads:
{"hour": 4, "minute": 2, "second": 57}
